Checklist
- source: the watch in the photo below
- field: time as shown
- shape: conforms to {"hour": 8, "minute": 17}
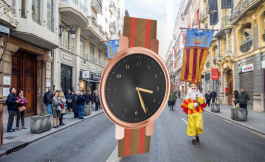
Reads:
{"hour": 3, "minute": 26}
